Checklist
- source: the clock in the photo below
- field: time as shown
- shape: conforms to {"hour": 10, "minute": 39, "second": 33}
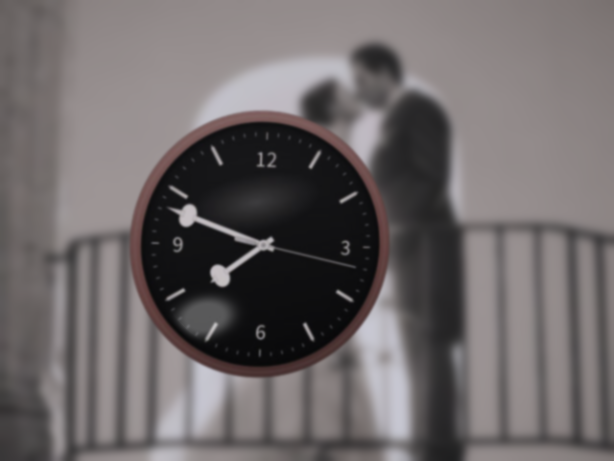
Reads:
{"hour": 7, "minute": 48, "second": 17}
